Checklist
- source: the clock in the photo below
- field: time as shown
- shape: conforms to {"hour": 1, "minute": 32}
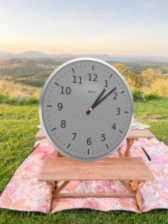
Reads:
{"hour": 1, "minute": 8}
